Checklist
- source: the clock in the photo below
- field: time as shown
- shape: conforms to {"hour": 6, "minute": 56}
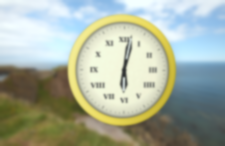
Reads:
{"hour": 6, "minute": 2}
